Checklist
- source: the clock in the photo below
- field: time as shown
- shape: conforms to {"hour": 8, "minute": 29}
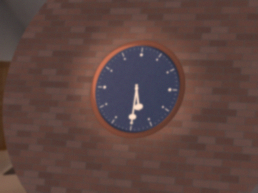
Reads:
{"hour": 5, "minute": 30}
